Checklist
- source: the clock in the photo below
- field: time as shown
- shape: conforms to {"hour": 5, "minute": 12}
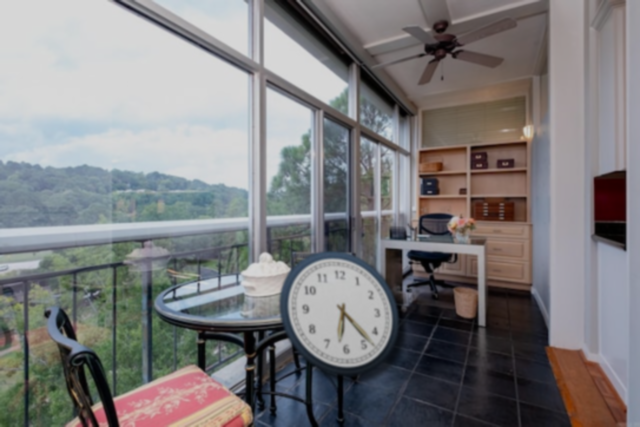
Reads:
{"hour": 6, "minute": 23}
